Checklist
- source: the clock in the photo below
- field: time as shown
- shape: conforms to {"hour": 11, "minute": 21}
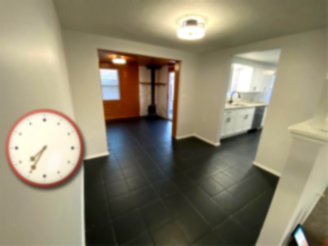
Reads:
{"hour": 7, "minute": 35}
